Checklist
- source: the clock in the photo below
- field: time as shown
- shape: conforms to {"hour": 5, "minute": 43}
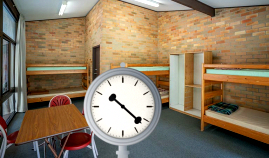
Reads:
{"hour": 10, "minute": 22}
